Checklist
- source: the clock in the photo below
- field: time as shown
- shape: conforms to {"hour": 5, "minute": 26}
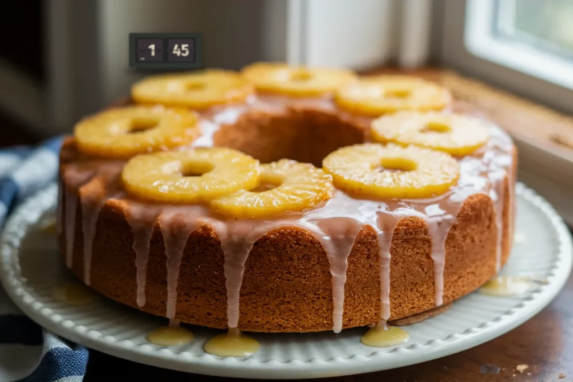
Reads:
{"hour": 1, "minute": 45}
